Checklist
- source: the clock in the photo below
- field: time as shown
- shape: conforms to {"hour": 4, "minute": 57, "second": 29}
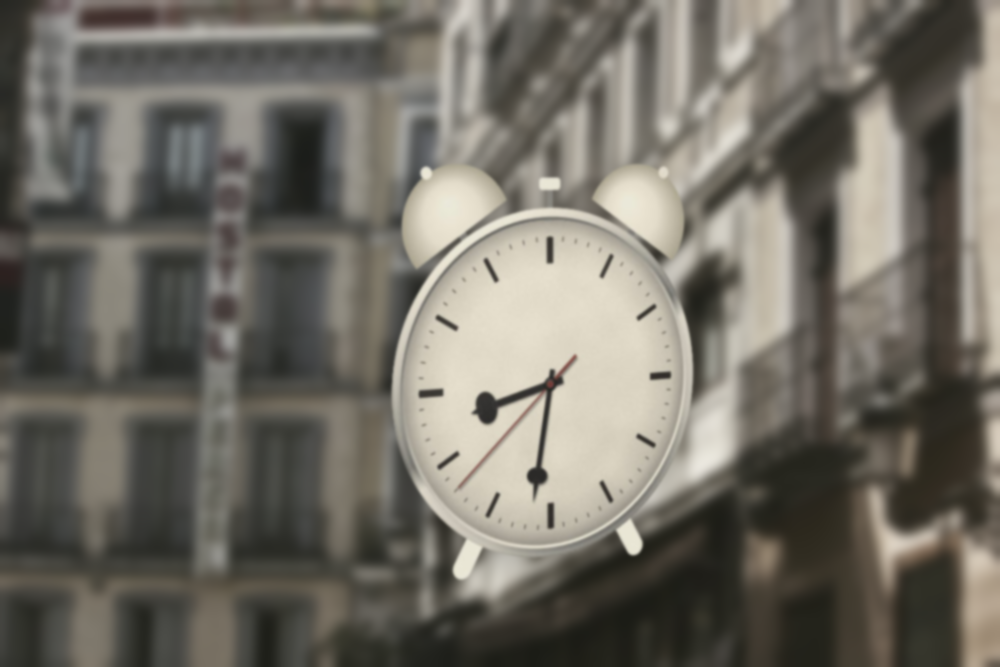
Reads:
{"hour": 8, "minute": 31, "second": 38}
